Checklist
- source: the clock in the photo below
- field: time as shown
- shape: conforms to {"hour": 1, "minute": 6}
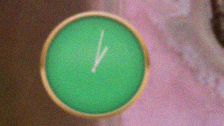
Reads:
{"hour": 1, "minute": 2}
